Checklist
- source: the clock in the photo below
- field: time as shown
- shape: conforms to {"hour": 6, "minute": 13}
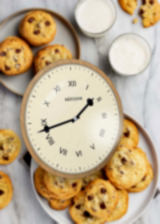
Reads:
{"hour": 1, "minute": 43}
